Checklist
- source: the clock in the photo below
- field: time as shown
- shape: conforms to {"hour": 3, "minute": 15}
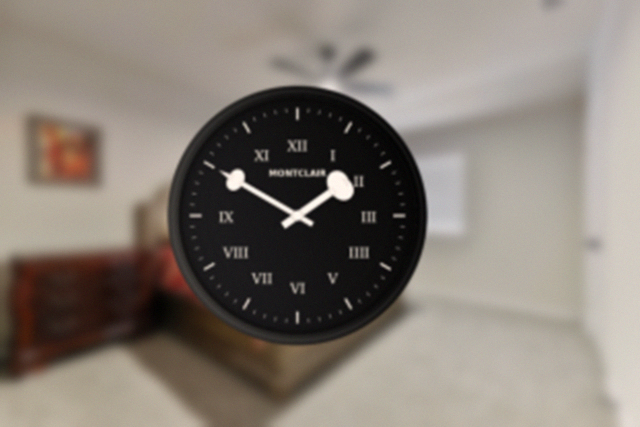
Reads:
{"hour": 1, "minute": 50}
